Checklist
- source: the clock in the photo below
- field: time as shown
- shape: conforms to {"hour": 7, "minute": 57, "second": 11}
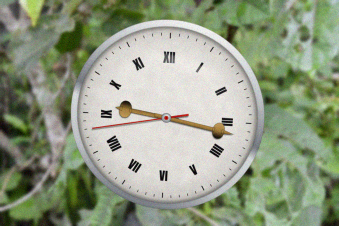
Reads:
{"hour": 9, "minute": 16, "second": 43}
